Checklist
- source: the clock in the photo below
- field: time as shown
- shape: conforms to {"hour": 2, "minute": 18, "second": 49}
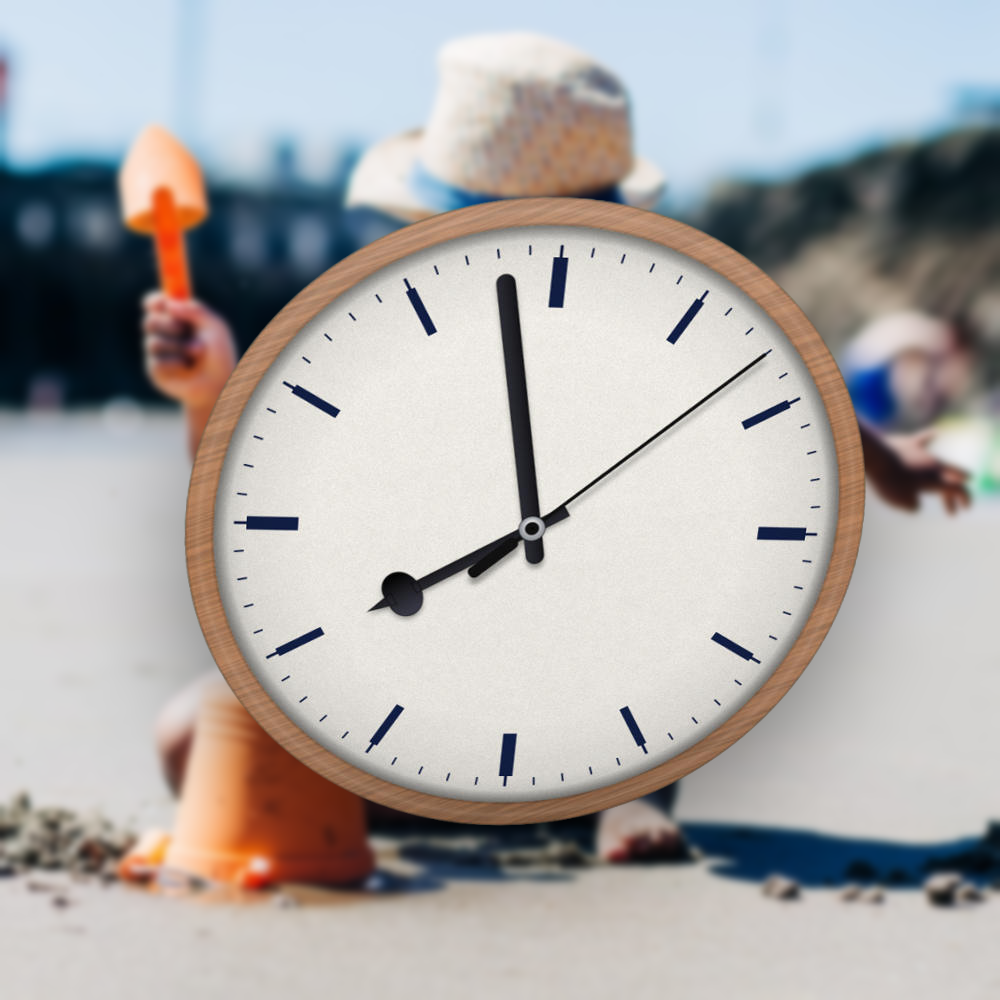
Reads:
{"hour": 7, "minute": 58, "second": 8}
